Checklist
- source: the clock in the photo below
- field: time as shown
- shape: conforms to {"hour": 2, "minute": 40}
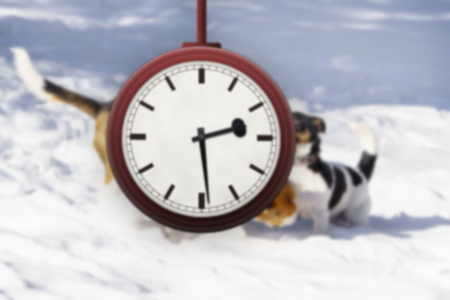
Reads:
{"hour": 2, "minute": 29}
